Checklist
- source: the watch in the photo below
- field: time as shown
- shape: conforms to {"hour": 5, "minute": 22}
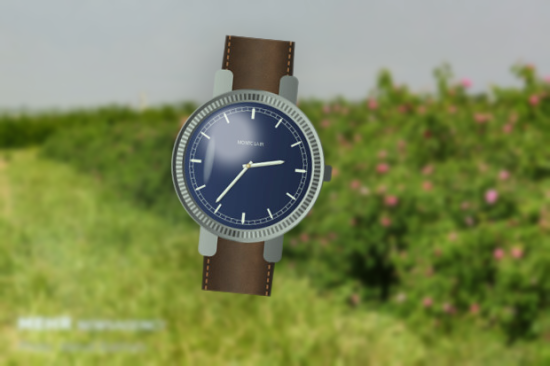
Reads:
{"hour": 2, "minute": 36}
